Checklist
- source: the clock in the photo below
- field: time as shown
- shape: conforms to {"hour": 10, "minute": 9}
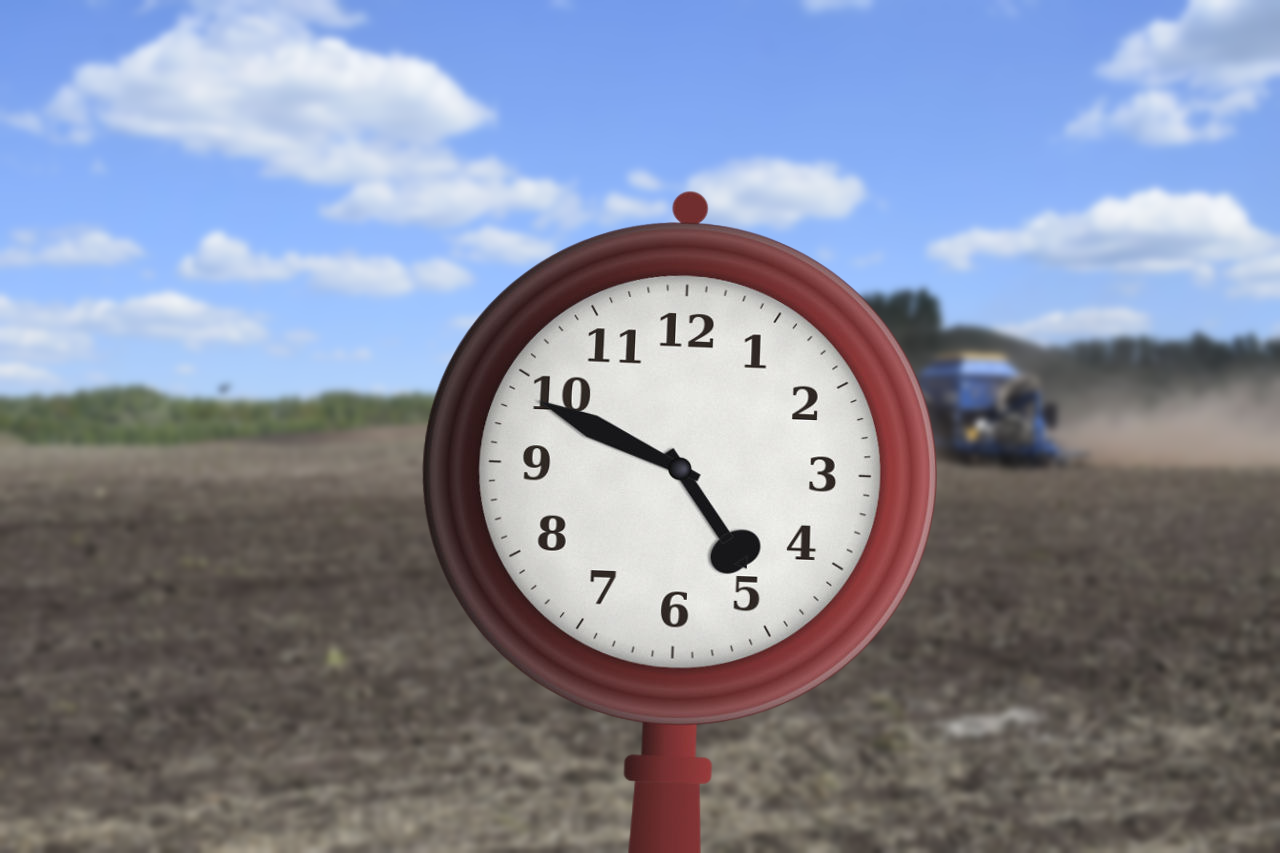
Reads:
{"hour": 4, "minute": 49}
